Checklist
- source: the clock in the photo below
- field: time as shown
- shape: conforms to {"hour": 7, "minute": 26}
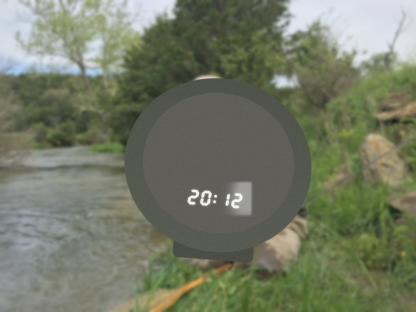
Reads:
{"hour": 20, "minute": 12}
